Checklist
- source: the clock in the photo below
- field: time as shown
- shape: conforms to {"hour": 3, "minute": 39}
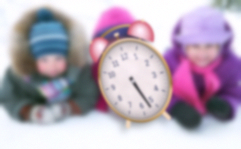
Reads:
{"hour": 5, "minute": 27}
